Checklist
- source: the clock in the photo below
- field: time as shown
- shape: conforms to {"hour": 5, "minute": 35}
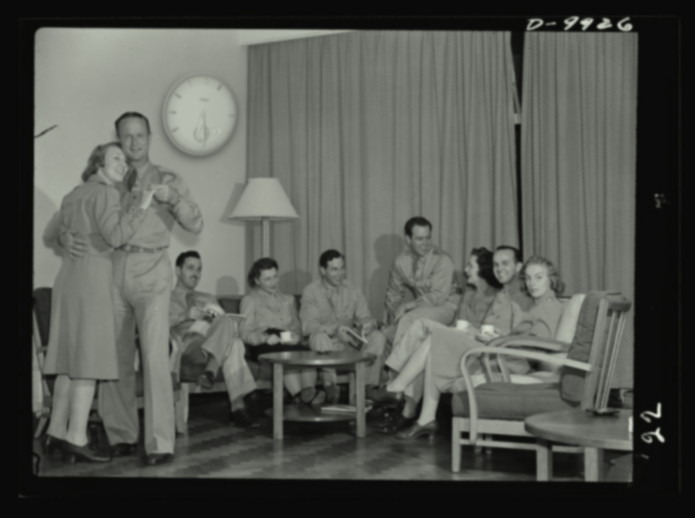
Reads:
{"hour": 6, "minute": 29}
